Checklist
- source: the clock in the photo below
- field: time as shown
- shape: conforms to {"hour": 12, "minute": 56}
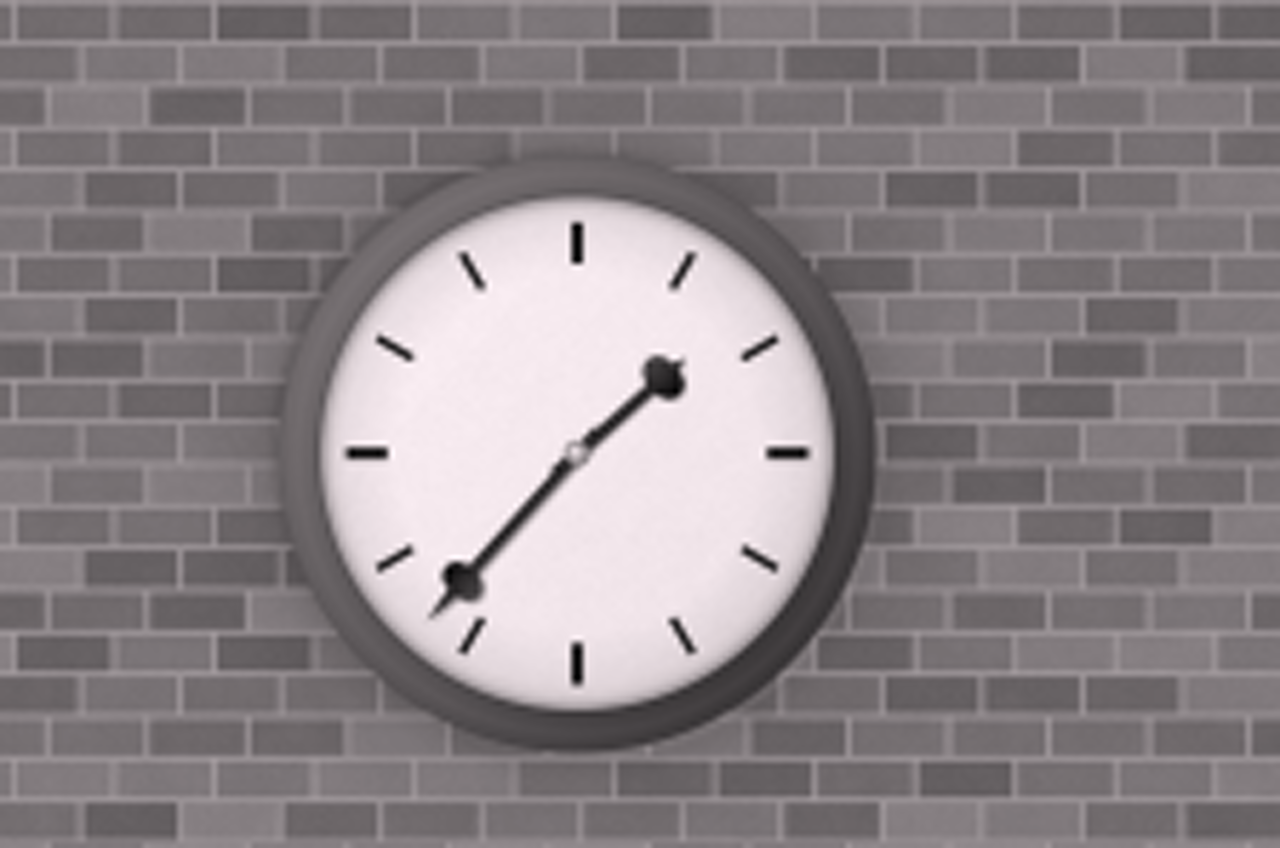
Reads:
{"hour": 1, "minute": 37}
